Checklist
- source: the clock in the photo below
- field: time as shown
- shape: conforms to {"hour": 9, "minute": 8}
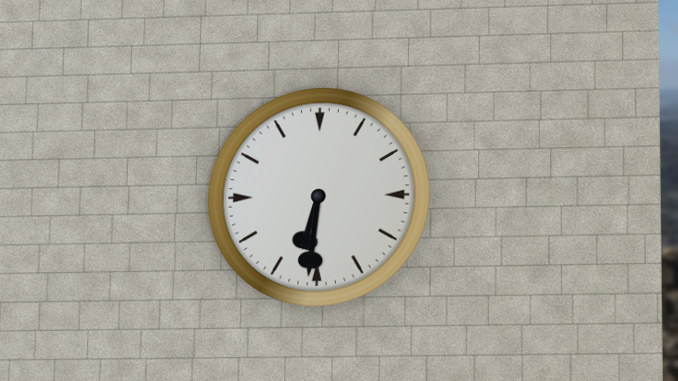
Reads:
{"hour": 6, "minute": 31}
